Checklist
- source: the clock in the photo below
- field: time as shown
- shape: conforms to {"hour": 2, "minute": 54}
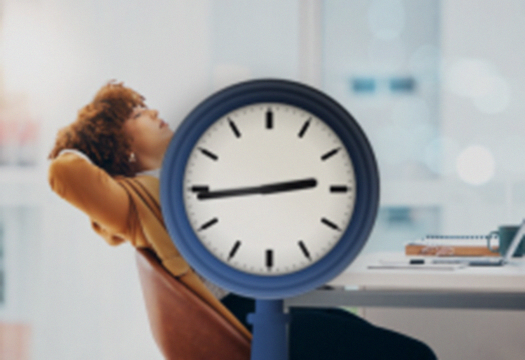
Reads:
{"hour": 2, "minute": 44}
